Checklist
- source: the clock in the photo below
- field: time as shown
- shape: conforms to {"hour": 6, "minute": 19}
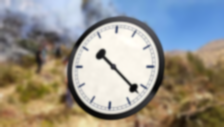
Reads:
{"hour": 10, "minute": 22}
